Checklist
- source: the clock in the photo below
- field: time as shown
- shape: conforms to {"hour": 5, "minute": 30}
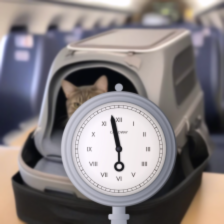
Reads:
{"hour": 5, "minute": 58}
